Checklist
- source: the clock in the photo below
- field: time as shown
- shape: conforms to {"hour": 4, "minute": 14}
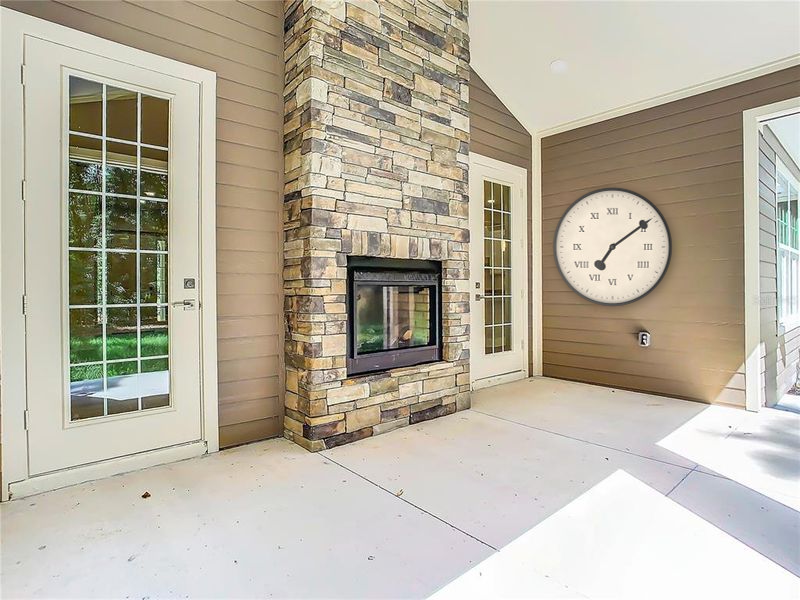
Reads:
{"hour": 7, "minute": 9}
